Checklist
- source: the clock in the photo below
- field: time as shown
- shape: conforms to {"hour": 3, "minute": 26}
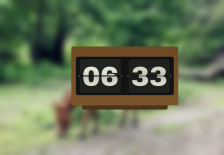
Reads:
{"hour": 6, "minute": 33}
